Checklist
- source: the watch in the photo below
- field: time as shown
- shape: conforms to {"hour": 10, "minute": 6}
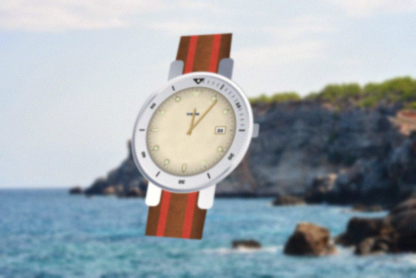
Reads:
{"hour": 12, "minute": 6}
